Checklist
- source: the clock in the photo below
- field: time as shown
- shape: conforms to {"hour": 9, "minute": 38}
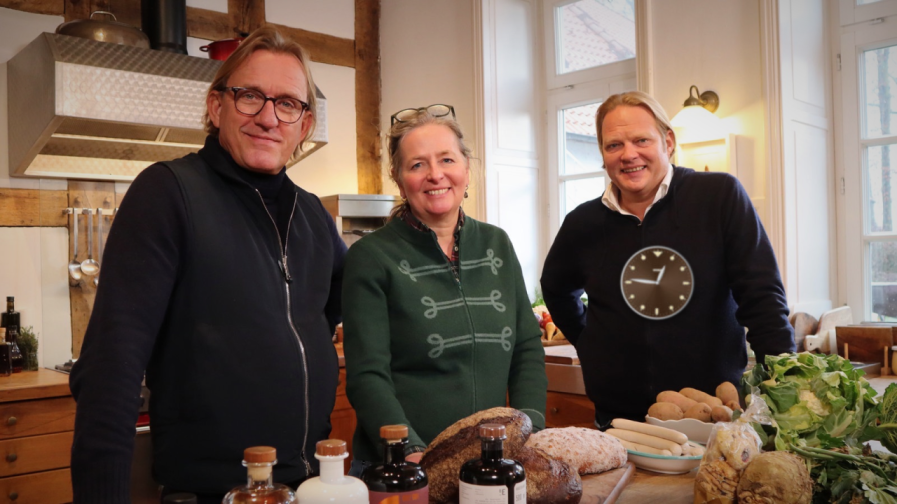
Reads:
{"hour": 12, "minute": 46}
